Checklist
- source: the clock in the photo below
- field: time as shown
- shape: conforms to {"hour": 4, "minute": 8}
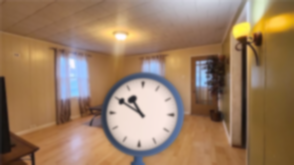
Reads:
{"hour": 10, "minute": 50}
